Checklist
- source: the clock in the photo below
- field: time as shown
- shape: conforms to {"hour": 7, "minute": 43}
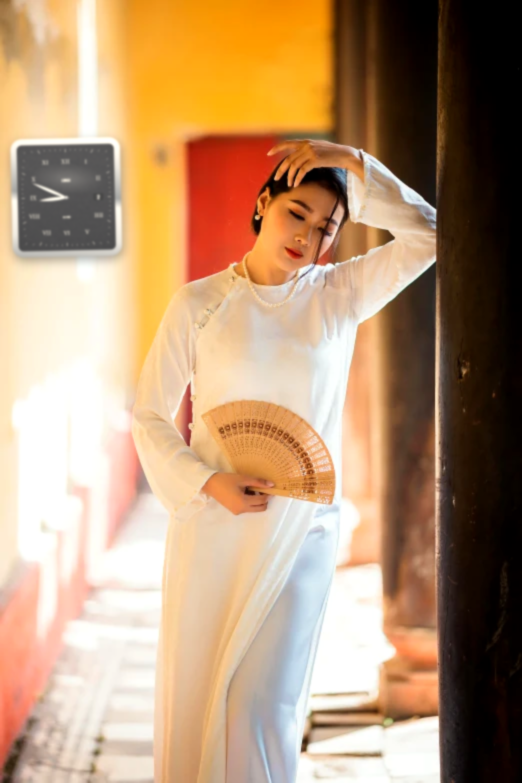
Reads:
{"hour": 8, "minute": 49}
